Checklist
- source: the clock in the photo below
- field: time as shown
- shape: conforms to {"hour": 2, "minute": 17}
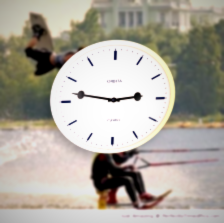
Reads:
{"hour": 2, "minute": 47}
